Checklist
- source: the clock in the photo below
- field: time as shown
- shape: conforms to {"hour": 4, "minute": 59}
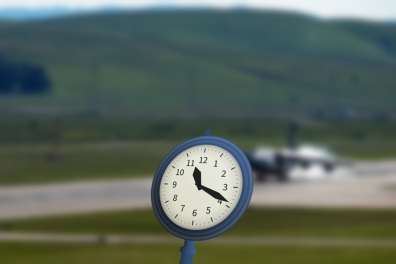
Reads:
{"hour": 11, "minute": 19}
